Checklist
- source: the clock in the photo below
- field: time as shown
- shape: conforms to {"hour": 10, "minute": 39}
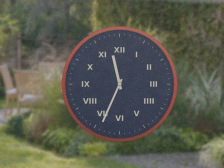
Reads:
{"hour": 11, "minute": 34}
